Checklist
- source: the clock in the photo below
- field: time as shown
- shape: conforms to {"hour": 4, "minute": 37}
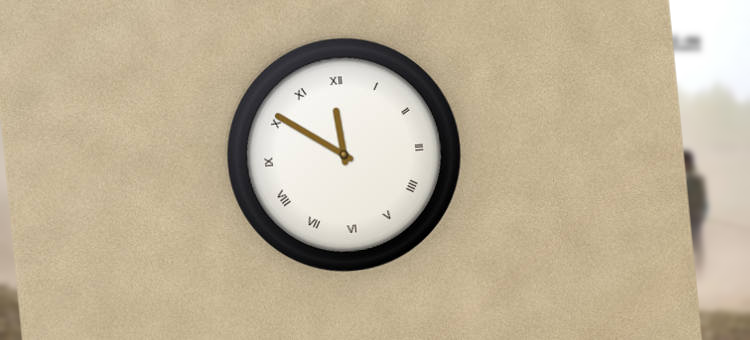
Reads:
{"hour": 11, "minute": 51}
